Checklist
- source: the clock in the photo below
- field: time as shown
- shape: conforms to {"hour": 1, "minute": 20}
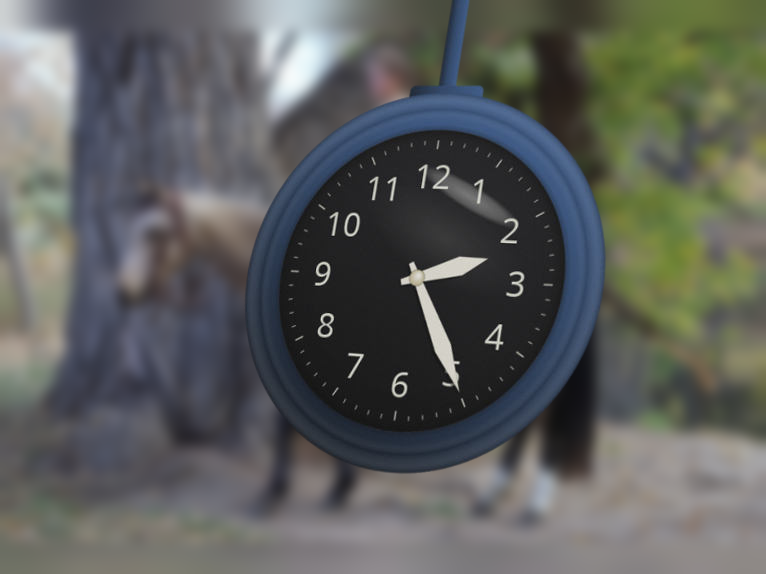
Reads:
{"hour": 2, "minute": 25}
